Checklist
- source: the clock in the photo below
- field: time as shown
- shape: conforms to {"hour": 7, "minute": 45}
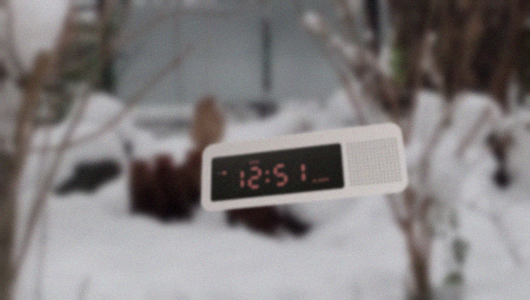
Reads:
{"hour": 12, "minute": 51}
